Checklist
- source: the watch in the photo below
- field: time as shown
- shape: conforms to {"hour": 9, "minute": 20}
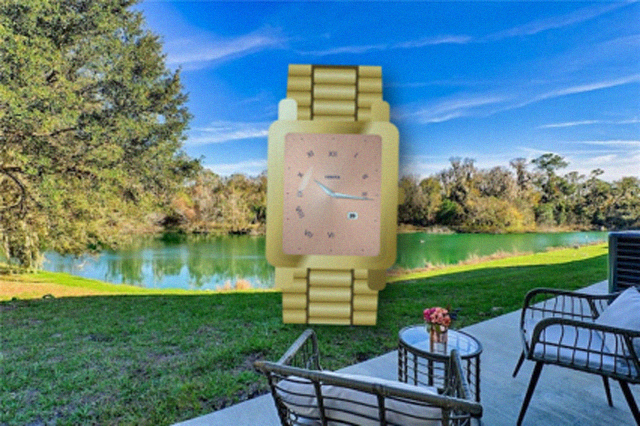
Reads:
{"hour": 10, "minute": 16}
